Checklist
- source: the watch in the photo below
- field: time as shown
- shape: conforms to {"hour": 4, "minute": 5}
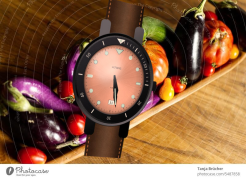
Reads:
{"hour": 5, "minute": 28}
